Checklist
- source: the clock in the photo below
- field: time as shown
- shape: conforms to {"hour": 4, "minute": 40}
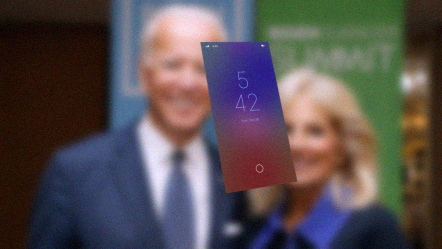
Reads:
{"hour": 5, "minute": 42}
